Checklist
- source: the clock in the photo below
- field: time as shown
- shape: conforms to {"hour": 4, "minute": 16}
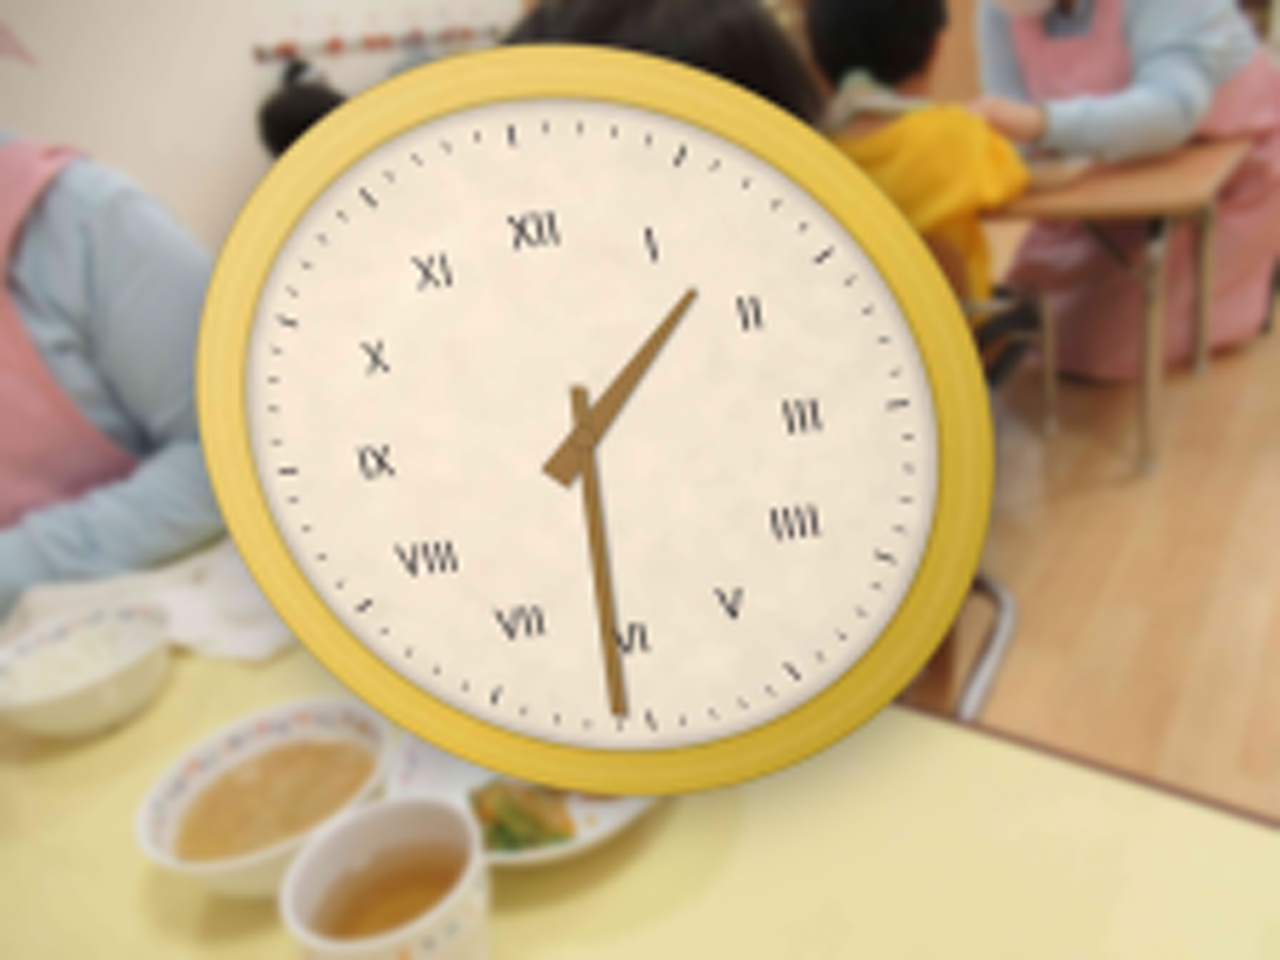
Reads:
{"hour": 1, "minute": 31}
